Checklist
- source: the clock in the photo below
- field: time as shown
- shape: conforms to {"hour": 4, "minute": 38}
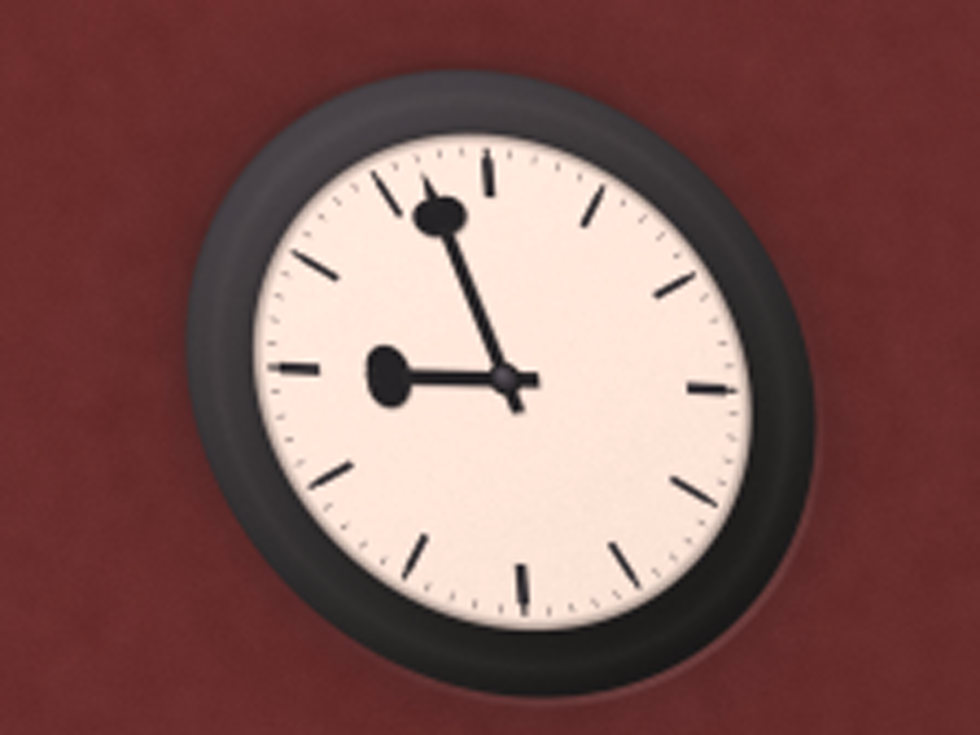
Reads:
{"hour": 8, "minute": 57}
